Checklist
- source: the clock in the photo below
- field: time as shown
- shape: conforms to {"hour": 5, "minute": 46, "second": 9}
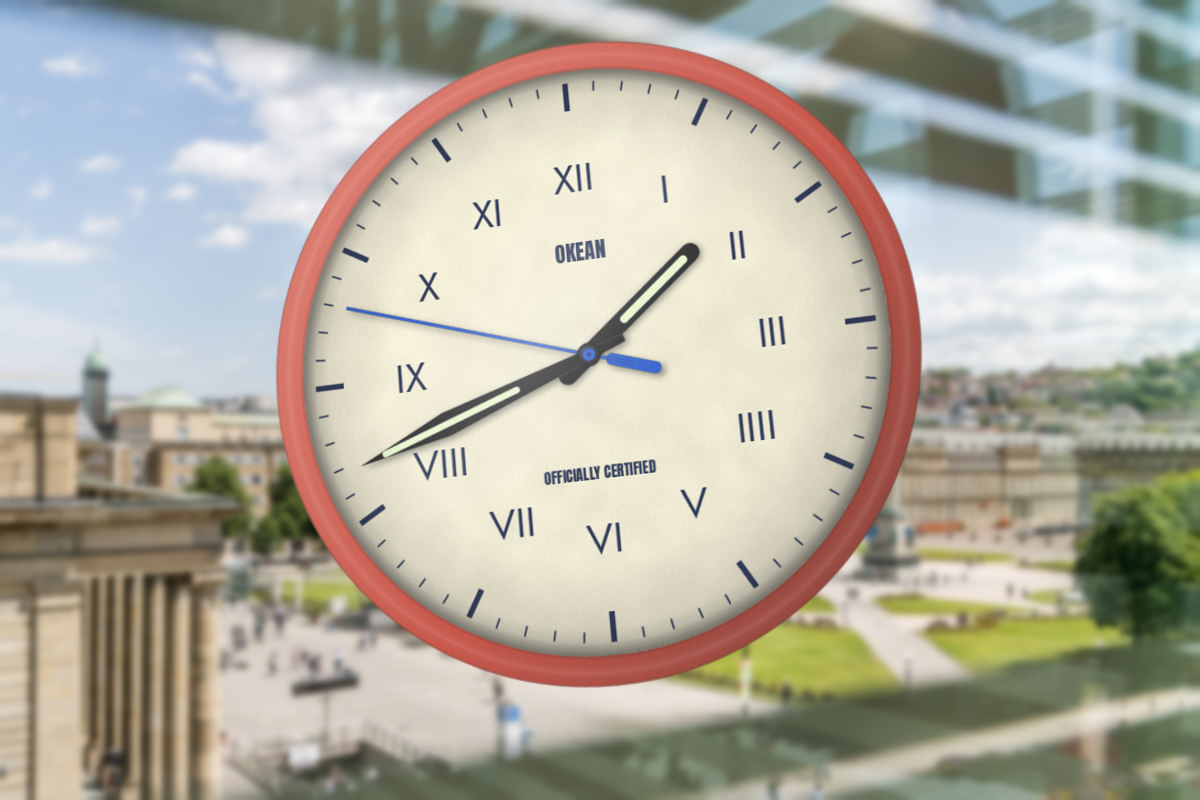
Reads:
{"hour": 1, "minute": 41, "second": 48}
